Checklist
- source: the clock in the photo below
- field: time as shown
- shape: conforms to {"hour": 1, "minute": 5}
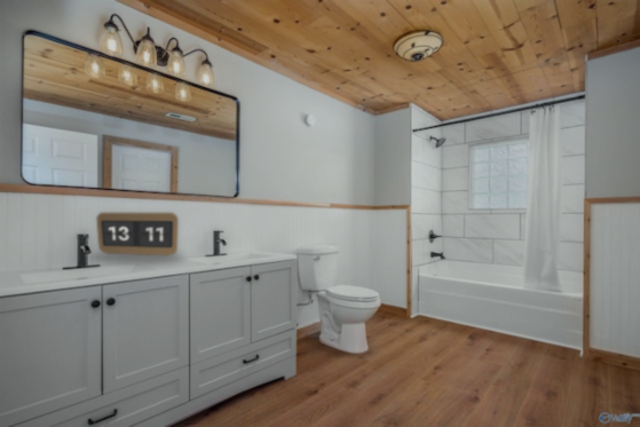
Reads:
{"hour": 13, "minute": 11}
